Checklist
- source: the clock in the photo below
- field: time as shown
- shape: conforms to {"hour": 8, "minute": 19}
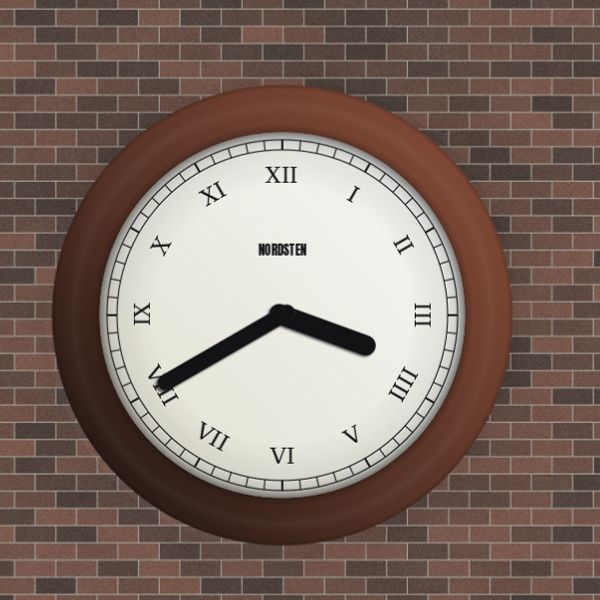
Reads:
{"hour": 3, "minute": 40}
